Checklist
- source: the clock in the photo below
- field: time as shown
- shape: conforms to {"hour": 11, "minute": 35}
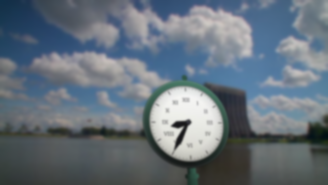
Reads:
{"hour": 8, "minute": 35}
